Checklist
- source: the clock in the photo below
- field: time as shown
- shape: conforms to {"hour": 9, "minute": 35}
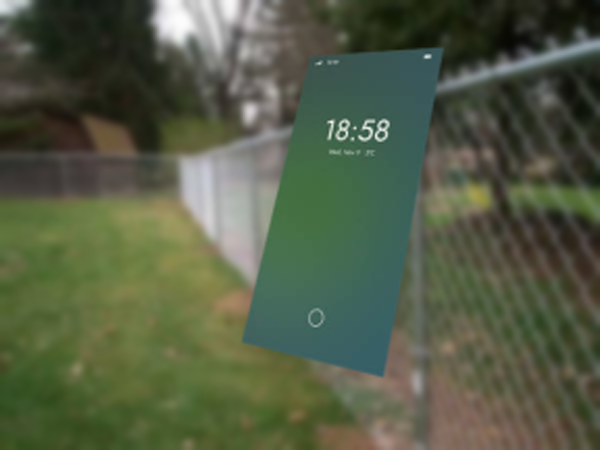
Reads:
{"hour": 18, "minute": 58}
